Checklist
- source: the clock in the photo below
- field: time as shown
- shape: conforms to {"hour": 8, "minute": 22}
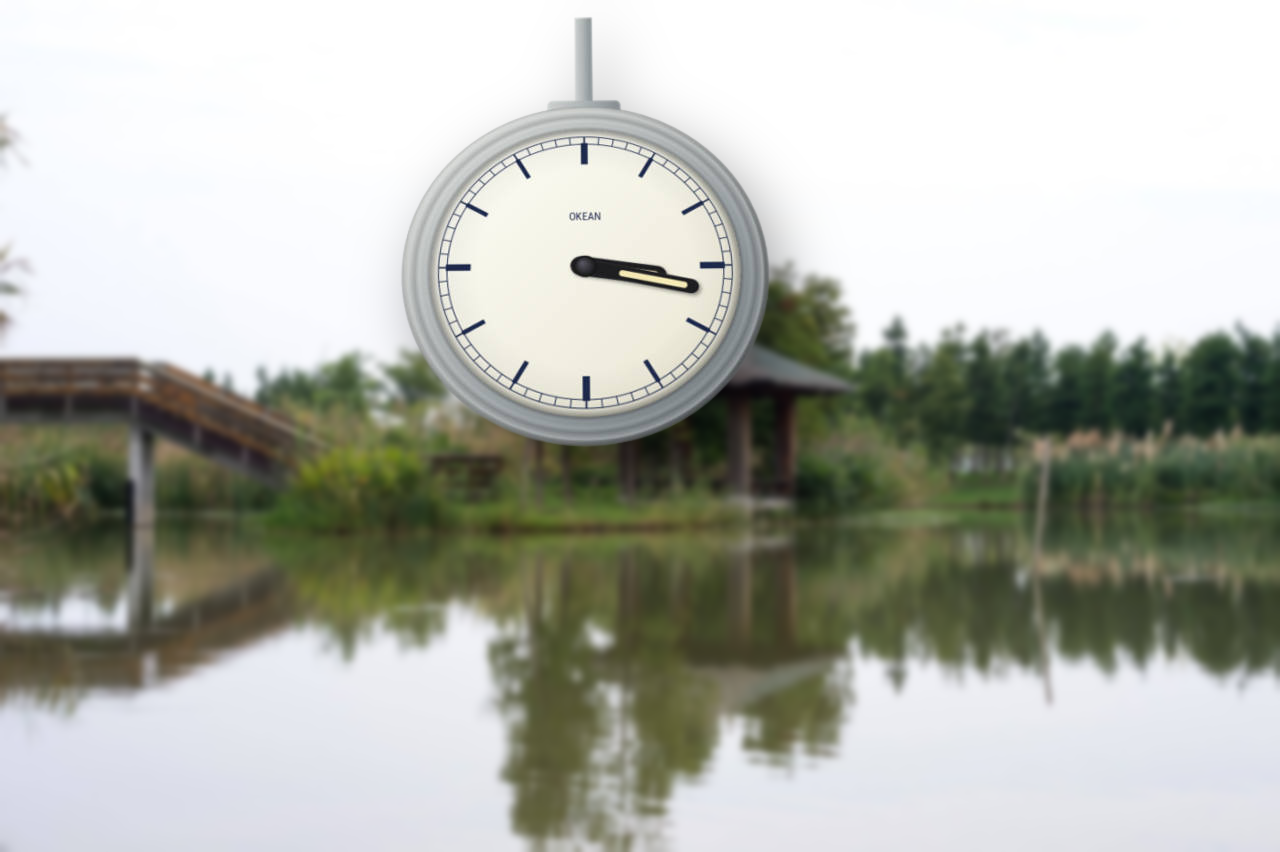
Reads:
{"hour": 3, "minute": 17}
